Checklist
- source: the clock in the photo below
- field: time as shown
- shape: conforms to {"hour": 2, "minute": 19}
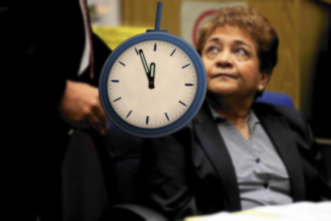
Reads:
{"hour": 11, "minute": 56}
